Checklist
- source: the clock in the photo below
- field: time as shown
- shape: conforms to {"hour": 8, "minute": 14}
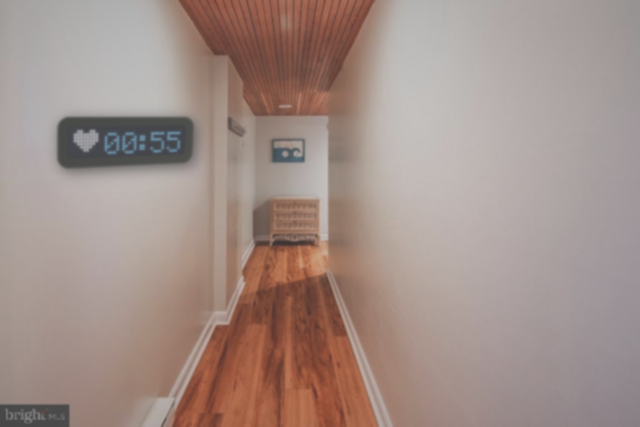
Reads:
{"hour": 0, "minute": 55}
